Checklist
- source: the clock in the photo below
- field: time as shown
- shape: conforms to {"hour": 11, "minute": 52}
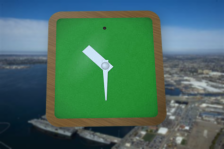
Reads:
{"hour": 10, "minute": 30}
